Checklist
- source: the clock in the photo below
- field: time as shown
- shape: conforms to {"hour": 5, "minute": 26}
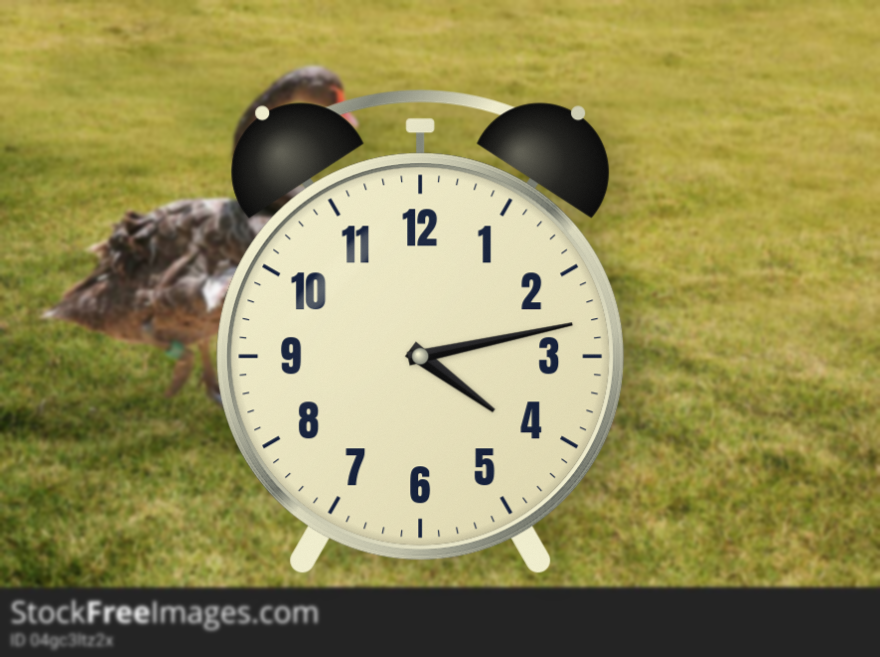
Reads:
{"hour": 4, "minute": 13}
